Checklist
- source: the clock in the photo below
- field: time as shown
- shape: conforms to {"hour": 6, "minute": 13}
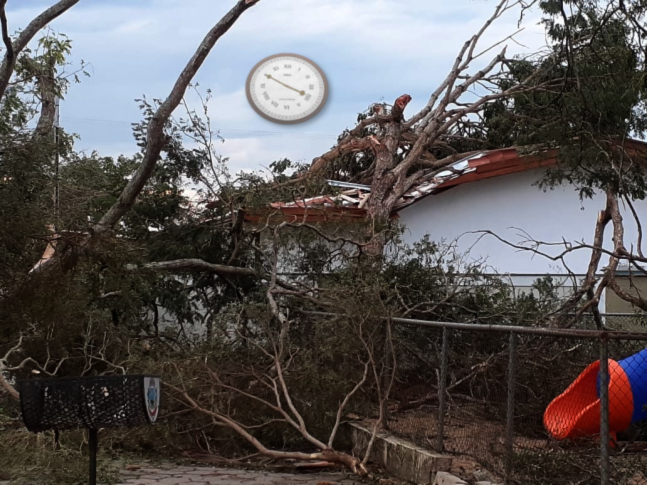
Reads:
{"hour": 3, "minute": 50}
